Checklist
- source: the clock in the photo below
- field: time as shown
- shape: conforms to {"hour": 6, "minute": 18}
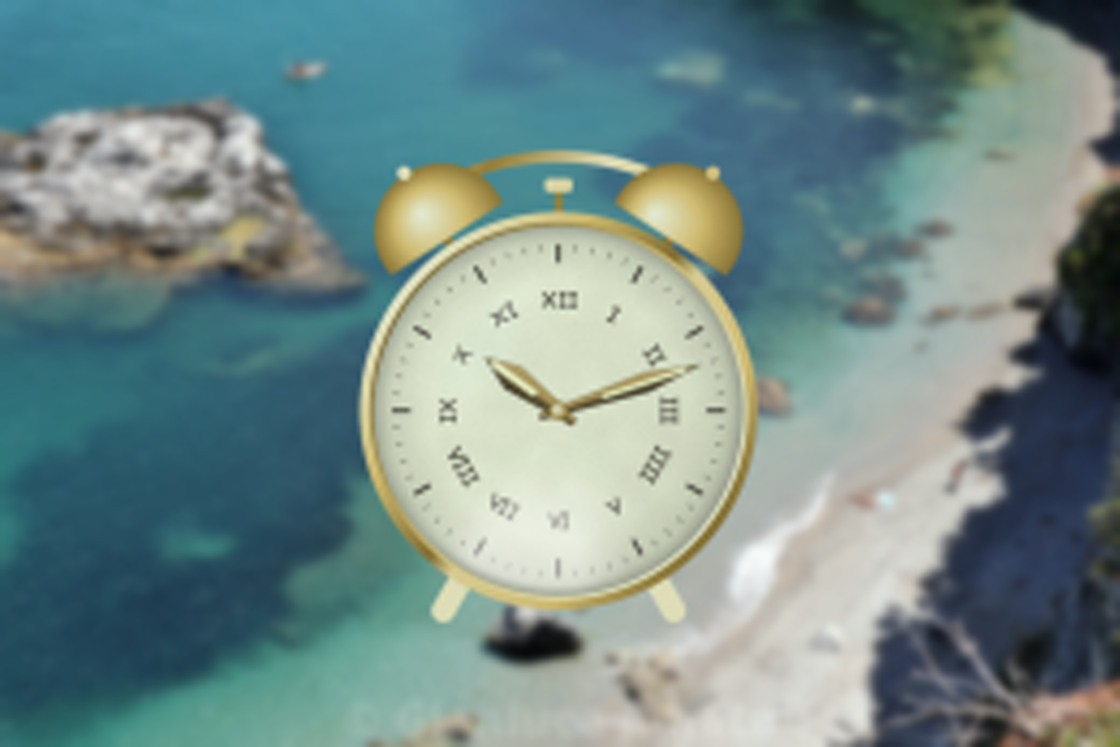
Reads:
{"hour": 10, "minute": 12}
